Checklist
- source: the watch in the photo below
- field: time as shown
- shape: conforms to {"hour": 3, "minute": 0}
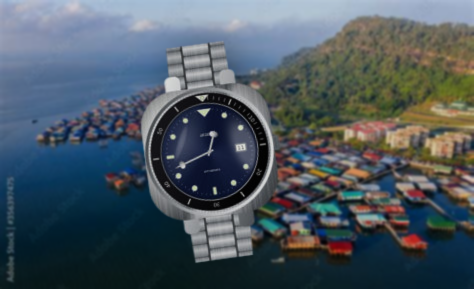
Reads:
{"hour": 12, "minute": 42}
